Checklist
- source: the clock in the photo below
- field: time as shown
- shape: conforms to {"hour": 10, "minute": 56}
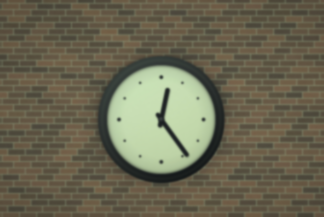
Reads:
{"hour": 12, "minute": 24}
